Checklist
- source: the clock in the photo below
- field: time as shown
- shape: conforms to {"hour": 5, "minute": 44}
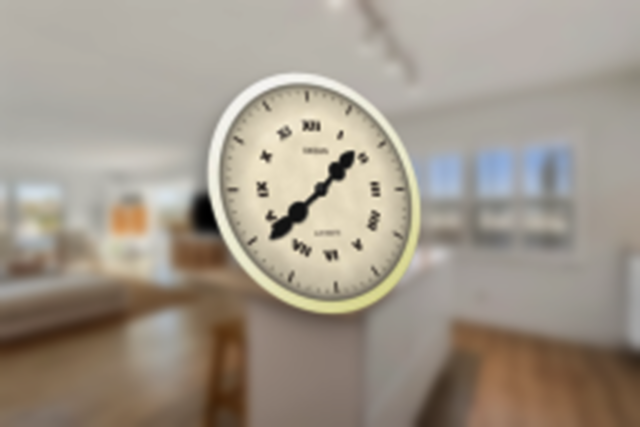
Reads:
{"hour": 1, "minute": 39}
